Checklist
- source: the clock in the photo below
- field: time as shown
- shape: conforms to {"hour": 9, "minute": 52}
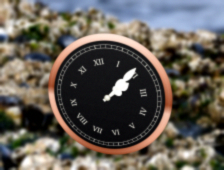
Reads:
{"hour": 2, "minute": 9}
